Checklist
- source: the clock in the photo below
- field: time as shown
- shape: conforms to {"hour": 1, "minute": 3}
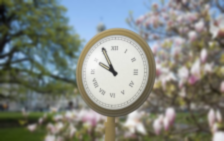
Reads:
{"hour": 9, "minute": 55}
